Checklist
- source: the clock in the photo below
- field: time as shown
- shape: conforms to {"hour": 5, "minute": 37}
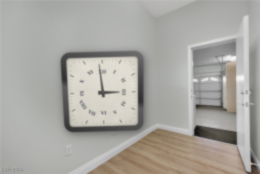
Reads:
{"hour": 2, "minute": 59}
